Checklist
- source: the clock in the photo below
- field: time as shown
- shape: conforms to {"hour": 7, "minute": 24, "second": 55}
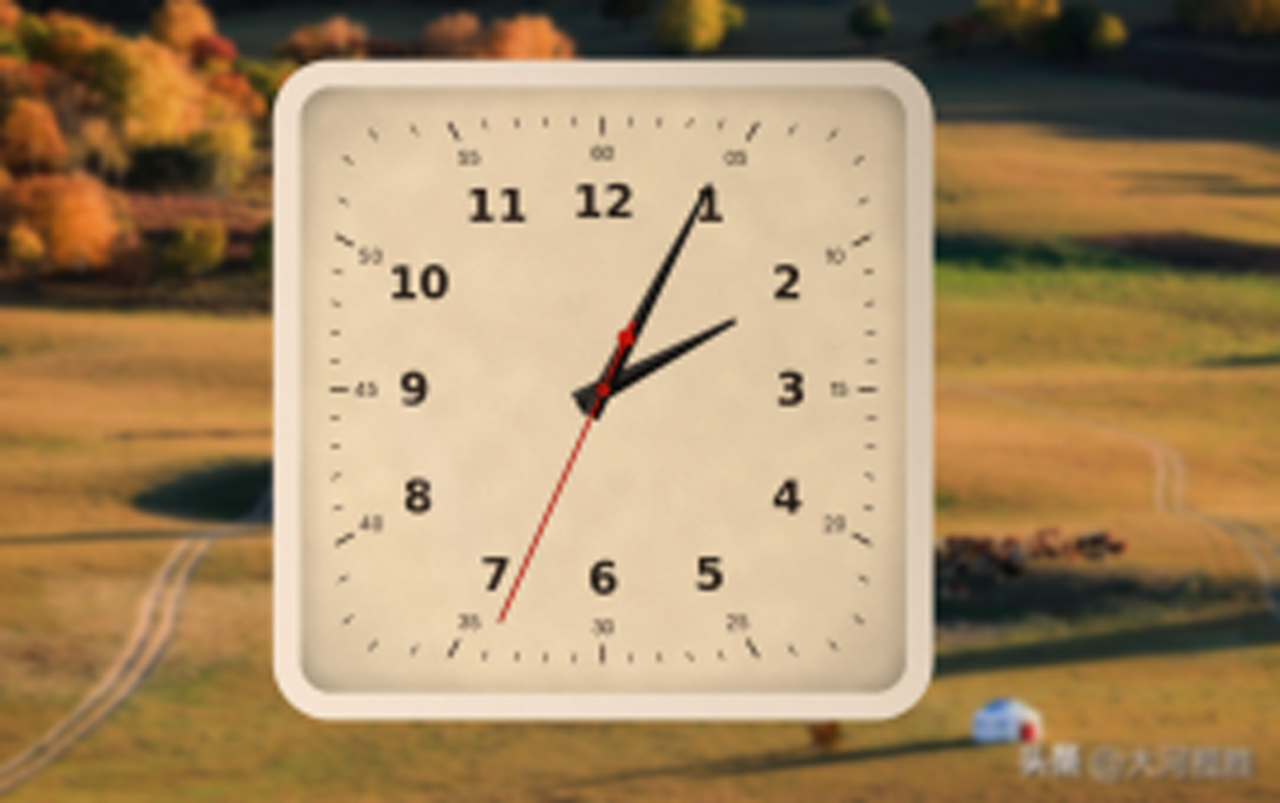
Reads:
{"hour": 2, "minute": 4, "second": 34}
